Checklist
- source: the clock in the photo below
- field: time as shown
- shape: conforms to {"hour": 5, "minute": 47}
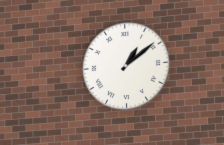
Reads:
{"hour": 1, "minute": 9}
